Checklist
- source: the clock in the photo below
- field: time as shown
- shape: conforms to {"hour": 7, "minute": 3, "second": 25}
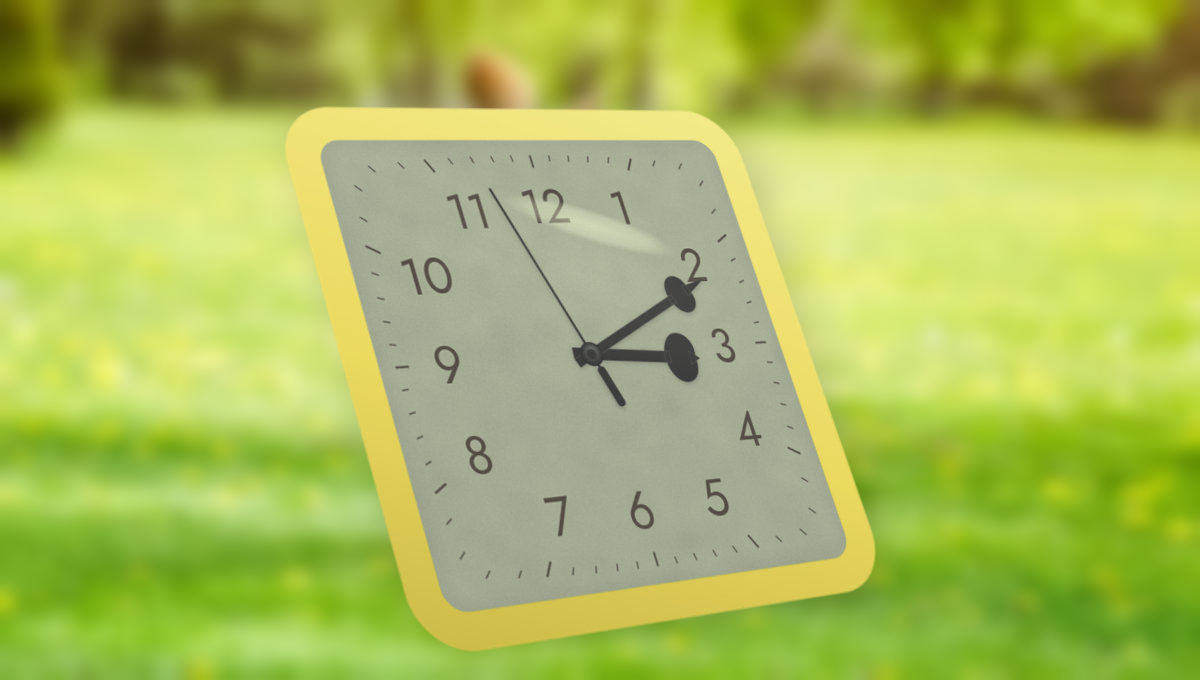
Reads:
{"hour": 3, "minute": 10, "second": 57}
